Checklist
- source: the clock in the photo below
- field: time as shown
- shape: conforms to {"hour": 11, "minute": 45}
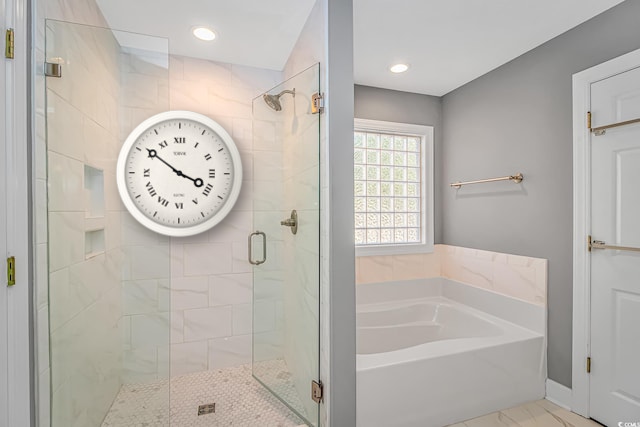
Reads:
{"hour": 3, "minute": 51}
